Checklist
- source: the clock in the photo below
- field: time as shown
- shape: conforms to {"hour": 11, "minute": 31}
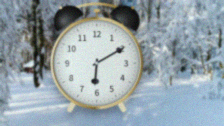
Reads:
{"hour": 6, "minute": 10}
